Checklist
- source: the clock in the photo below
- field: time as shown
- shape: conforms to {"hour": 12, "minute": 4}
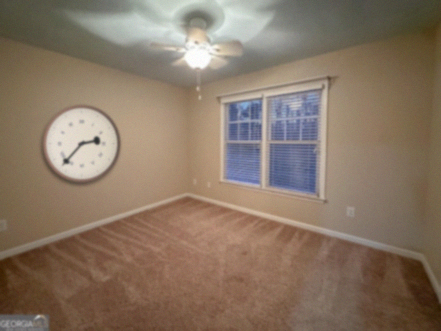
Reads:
{"hour": 2, "minute": 37}
